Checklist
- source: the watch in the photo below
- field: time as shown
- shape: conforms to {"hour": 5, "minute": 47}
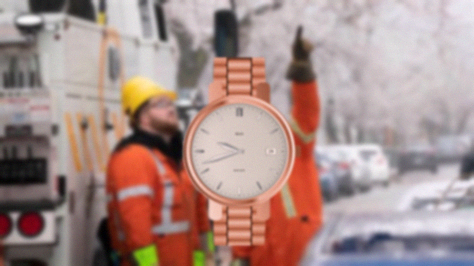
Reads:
{"hour": 9, "minute": 42}
